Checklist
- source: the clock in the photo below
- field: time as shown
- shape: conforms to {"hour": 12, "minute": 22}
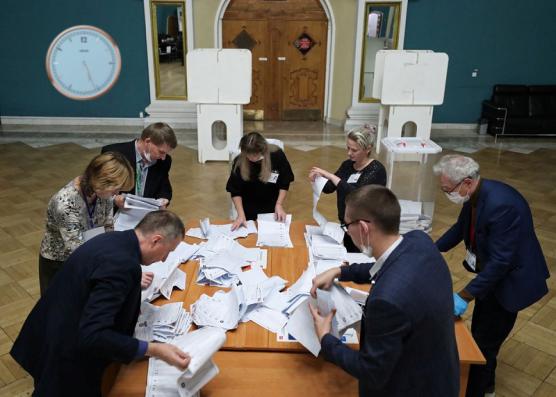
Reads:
{"hour": 5, "minute": 26}
